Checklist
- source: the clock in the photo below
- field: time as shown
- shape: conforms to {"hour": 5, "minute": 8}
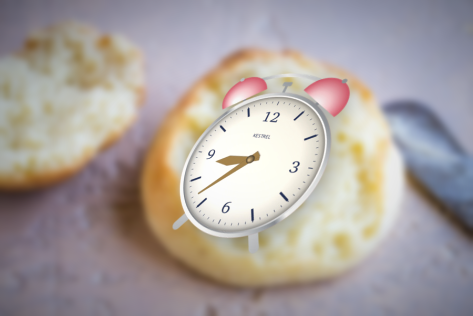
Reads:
{"hour": 8, "minute": 37}
